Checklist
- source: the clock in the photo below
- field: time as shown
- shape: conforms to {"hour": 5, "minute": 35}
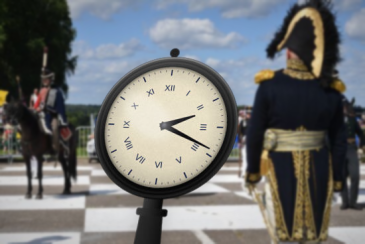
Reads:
{"hour": 2, "minute": 19}
